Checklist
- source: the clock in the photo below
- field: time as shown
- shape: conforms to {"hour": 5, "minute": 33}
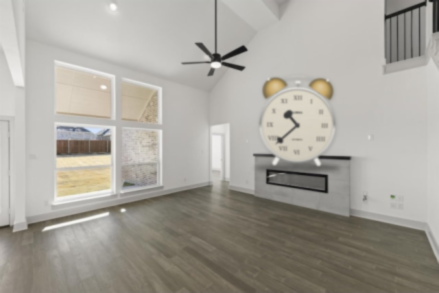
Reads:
{"hour": 10, "minute": 38}
